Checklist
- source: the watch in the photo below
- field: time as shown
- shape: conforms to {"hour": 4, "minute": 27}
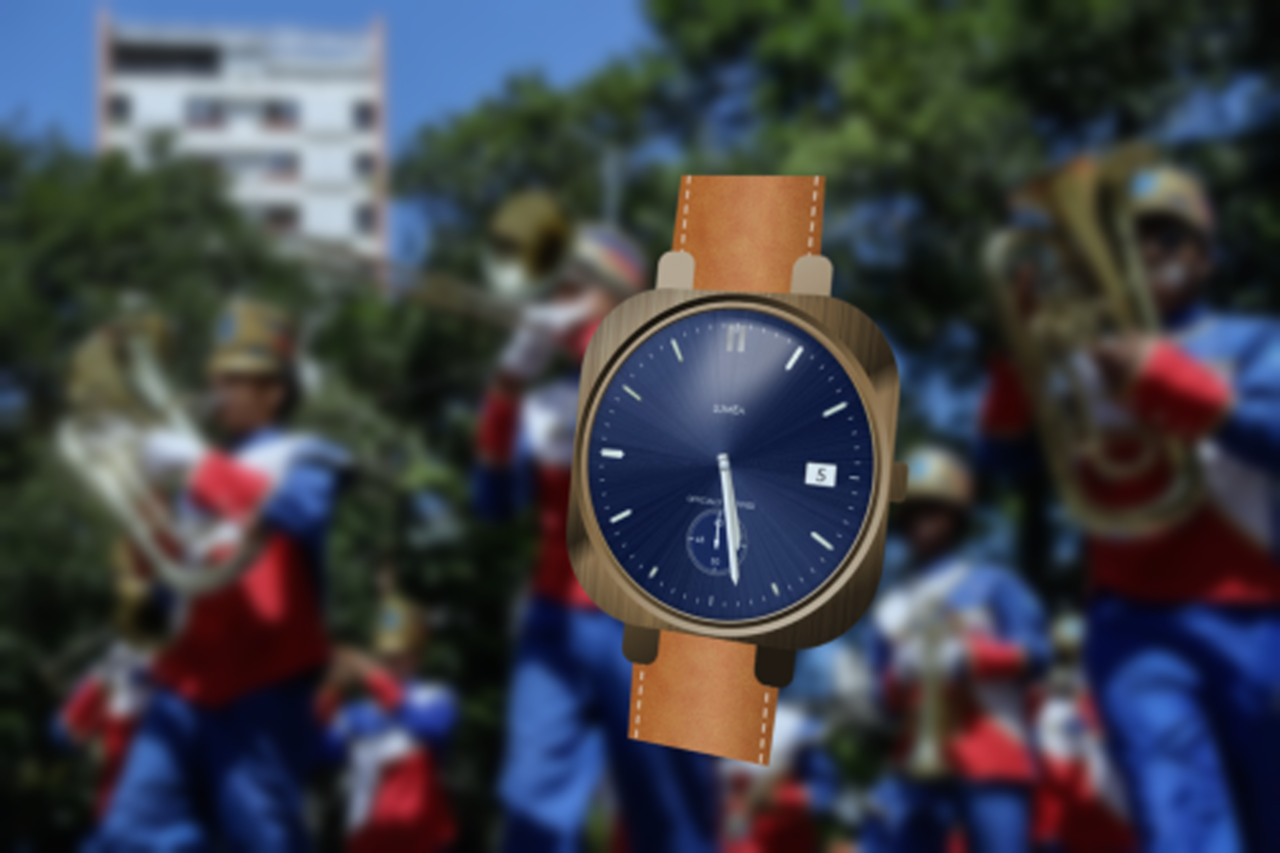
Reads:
{"hour": 5, "minute": 28}
